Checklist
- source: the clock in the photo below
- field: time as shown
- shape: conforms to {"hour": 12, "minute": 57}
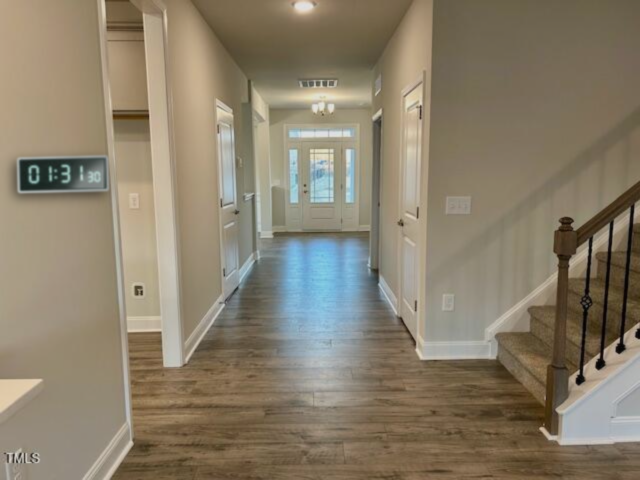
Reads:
{"hour": 1, "minute": 31}
